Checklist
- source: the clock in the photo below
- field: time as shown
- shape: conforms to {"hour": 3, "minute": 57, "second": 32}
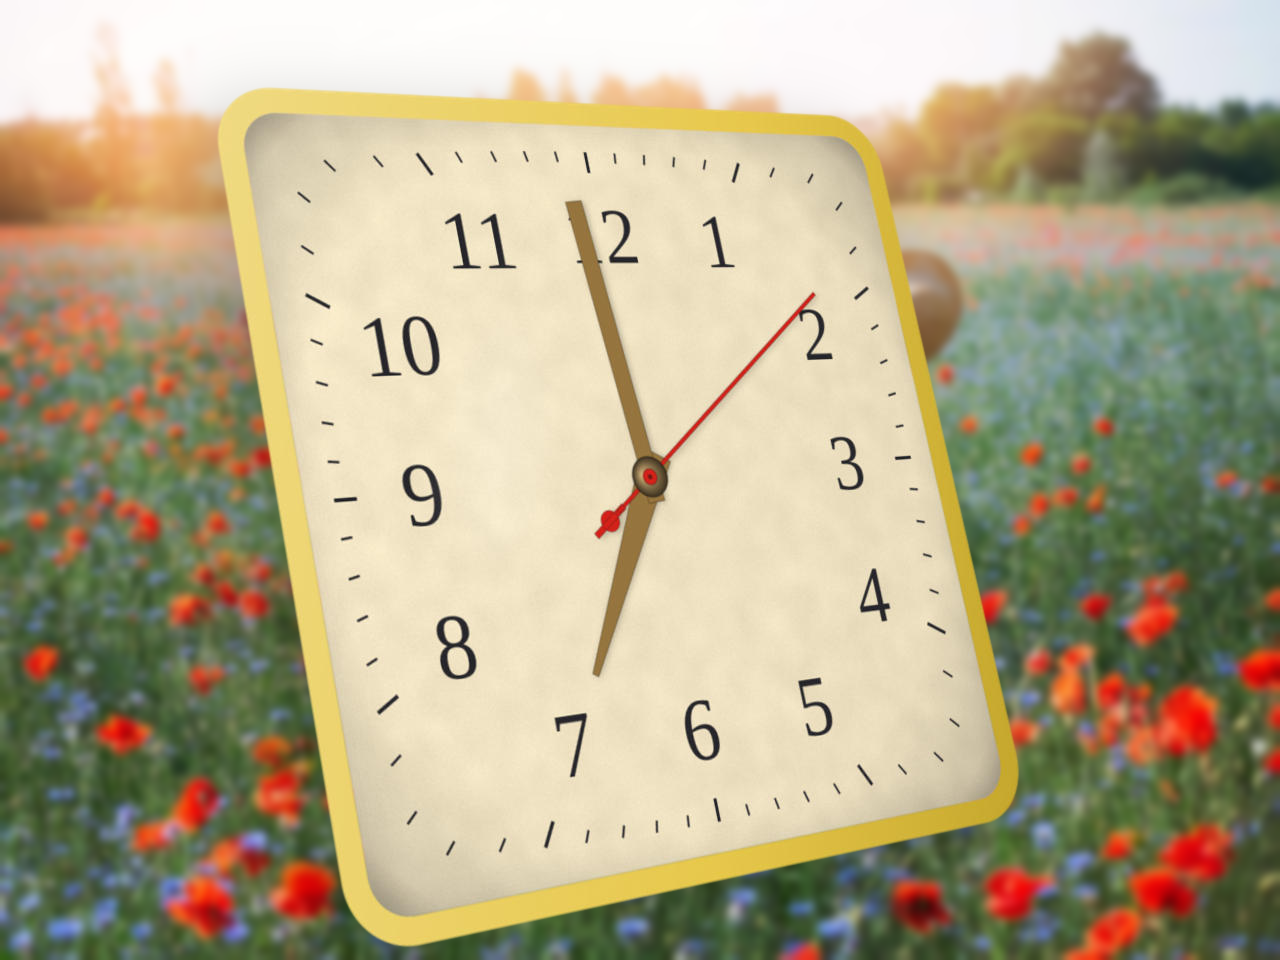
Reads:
{"hour": 6, "minute": 59, "second": 9}
